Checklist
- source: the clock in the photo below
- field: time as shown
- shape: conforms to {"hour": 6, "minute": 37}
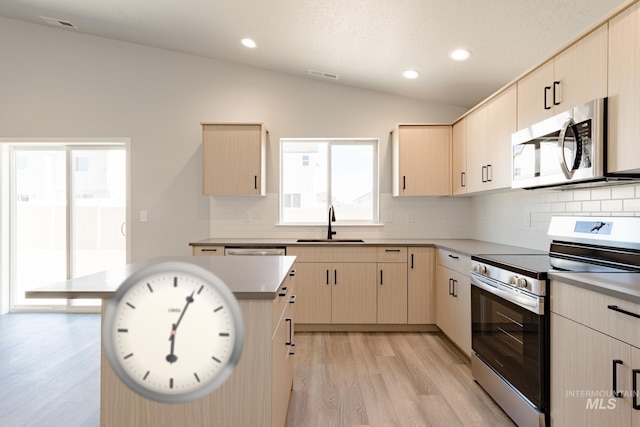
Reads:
{"hour": 6, "minute": 4}
